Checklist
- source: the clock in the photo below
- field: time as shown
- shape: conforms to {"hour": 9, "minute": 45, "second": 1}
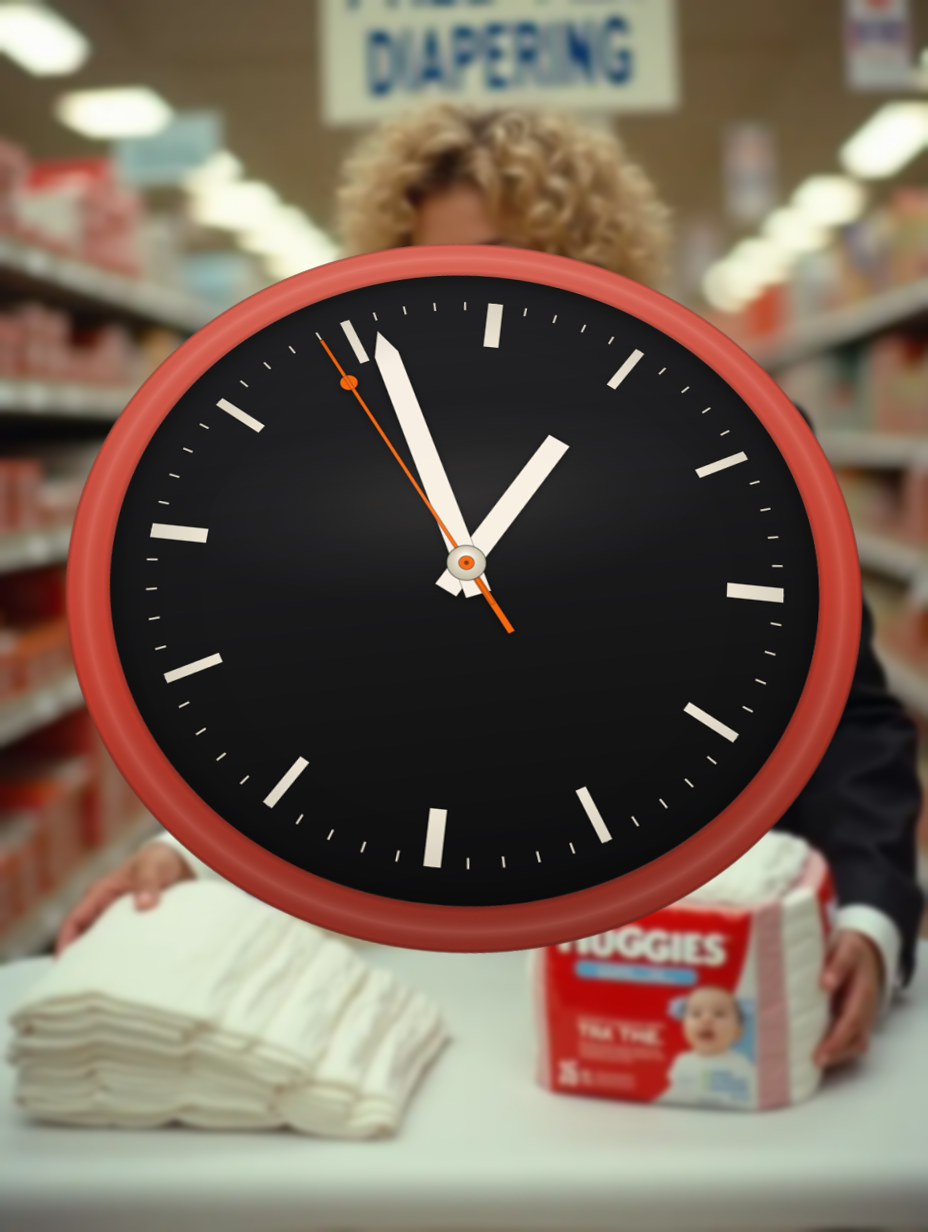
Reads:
{"hour": 12, "minute": 55, "second": 54}
